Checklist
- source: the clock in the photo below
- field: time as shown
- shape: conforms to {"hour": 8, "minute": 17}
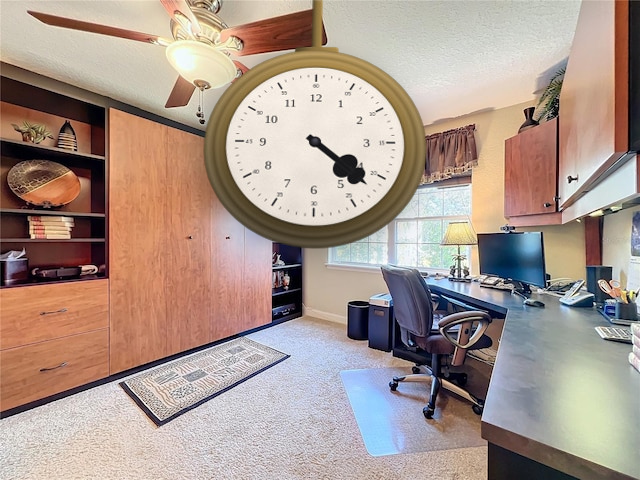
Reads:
{"hour": 4, "minute": 22}
